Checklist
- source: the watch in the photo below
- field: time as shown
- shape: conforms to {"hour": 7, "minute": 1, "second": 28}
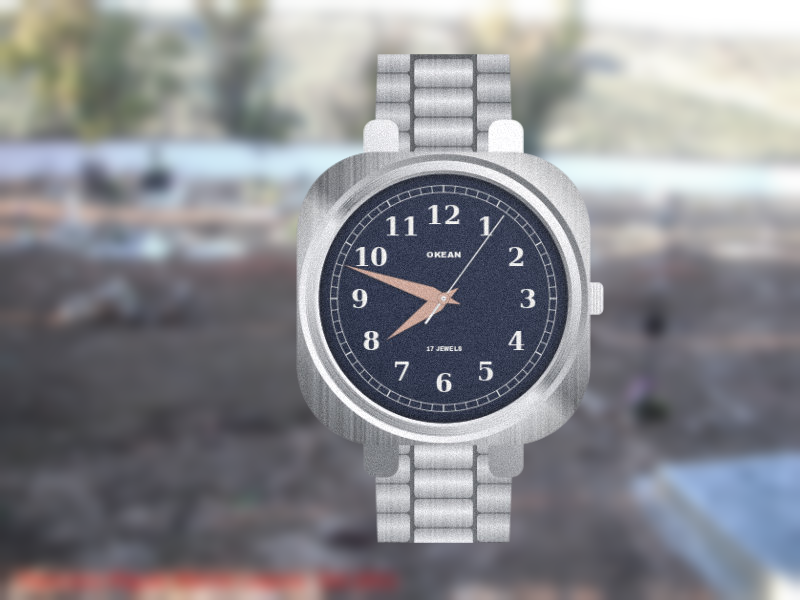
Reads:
{"hour": 7, "minute": 48, "second": 6}
